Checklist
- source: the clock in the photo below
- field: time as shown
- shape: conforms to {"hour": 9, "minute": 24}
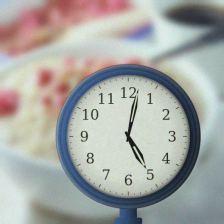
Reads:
{"hour": 5, "minute": 2}
